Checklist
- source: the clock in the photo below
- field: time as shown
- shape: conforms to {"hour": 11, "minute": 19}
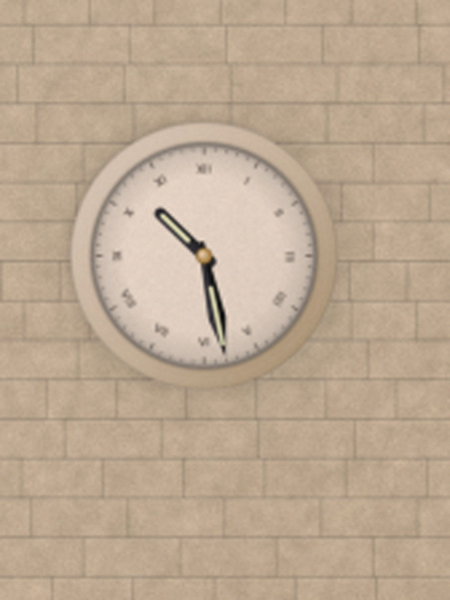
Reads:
{"hour": 10, "minute": 28}
